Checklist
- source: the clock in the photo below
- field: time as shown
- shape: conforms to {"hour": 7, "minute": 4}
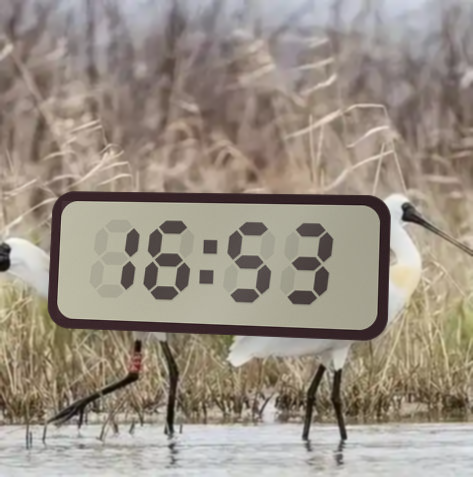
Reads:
{"hour": 16, "minute": 53}
